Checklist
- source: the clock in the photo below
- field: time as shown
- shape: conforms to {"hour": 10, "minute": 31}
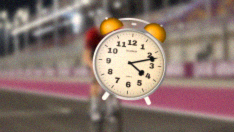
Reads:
{"hour": 4, "minute": 12}
